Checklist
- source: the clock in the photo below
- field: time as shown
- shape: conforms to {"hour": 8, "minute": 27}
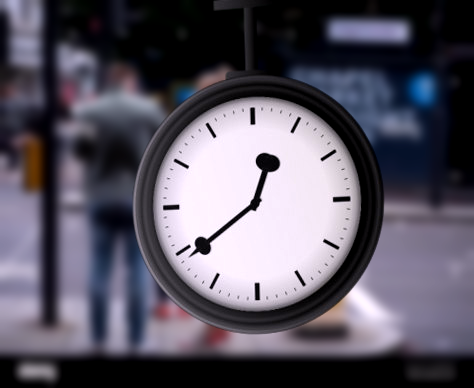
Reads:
{"hour": 12, "minute": 39}
